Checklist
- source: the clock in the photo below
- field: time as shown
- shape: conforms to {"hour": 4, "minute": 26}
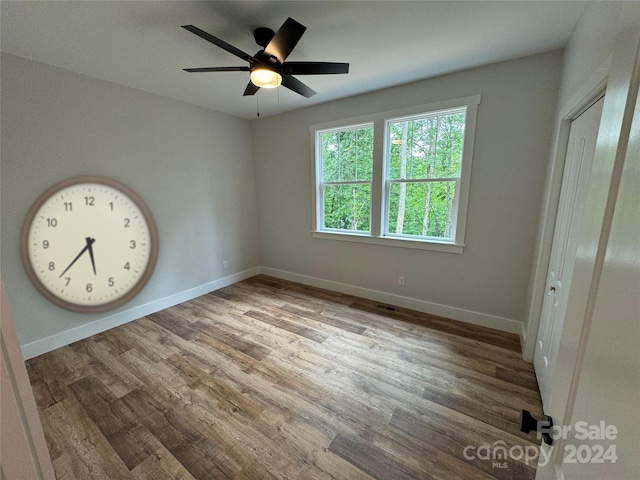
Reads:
{"hour": 5, "minute": 37}
